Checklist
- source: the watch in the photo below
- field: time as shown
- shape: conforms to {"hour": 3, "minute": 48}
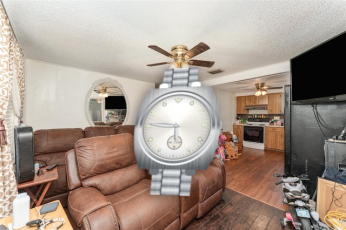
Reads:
{"hour": 5, "minute": 46}
